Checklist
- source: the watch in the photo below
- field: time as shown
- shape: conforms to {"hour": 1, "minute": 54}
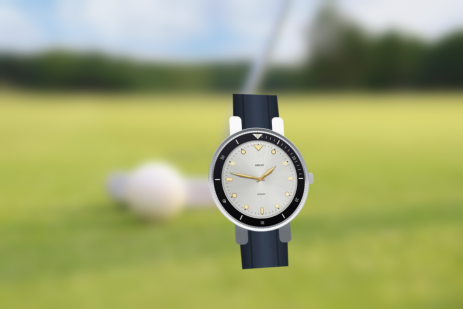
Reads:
{"hour": 1, "minute": 47}
